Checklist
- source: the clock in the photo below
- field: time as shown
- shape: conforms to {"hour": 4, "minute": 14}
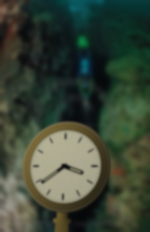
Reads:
{"hour": 3, "minute": 39}
